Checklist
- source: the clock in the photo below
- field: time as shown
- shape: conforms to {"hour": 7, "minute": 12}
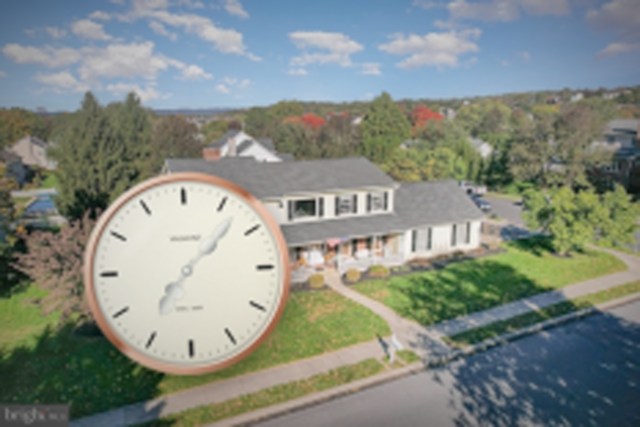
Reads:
{"hour": 7, "minute": 7}
